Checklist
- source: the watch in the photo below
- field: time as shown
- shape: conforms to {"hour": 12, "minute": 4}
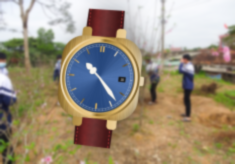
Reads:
{"hour": 10, "minute": 23}
